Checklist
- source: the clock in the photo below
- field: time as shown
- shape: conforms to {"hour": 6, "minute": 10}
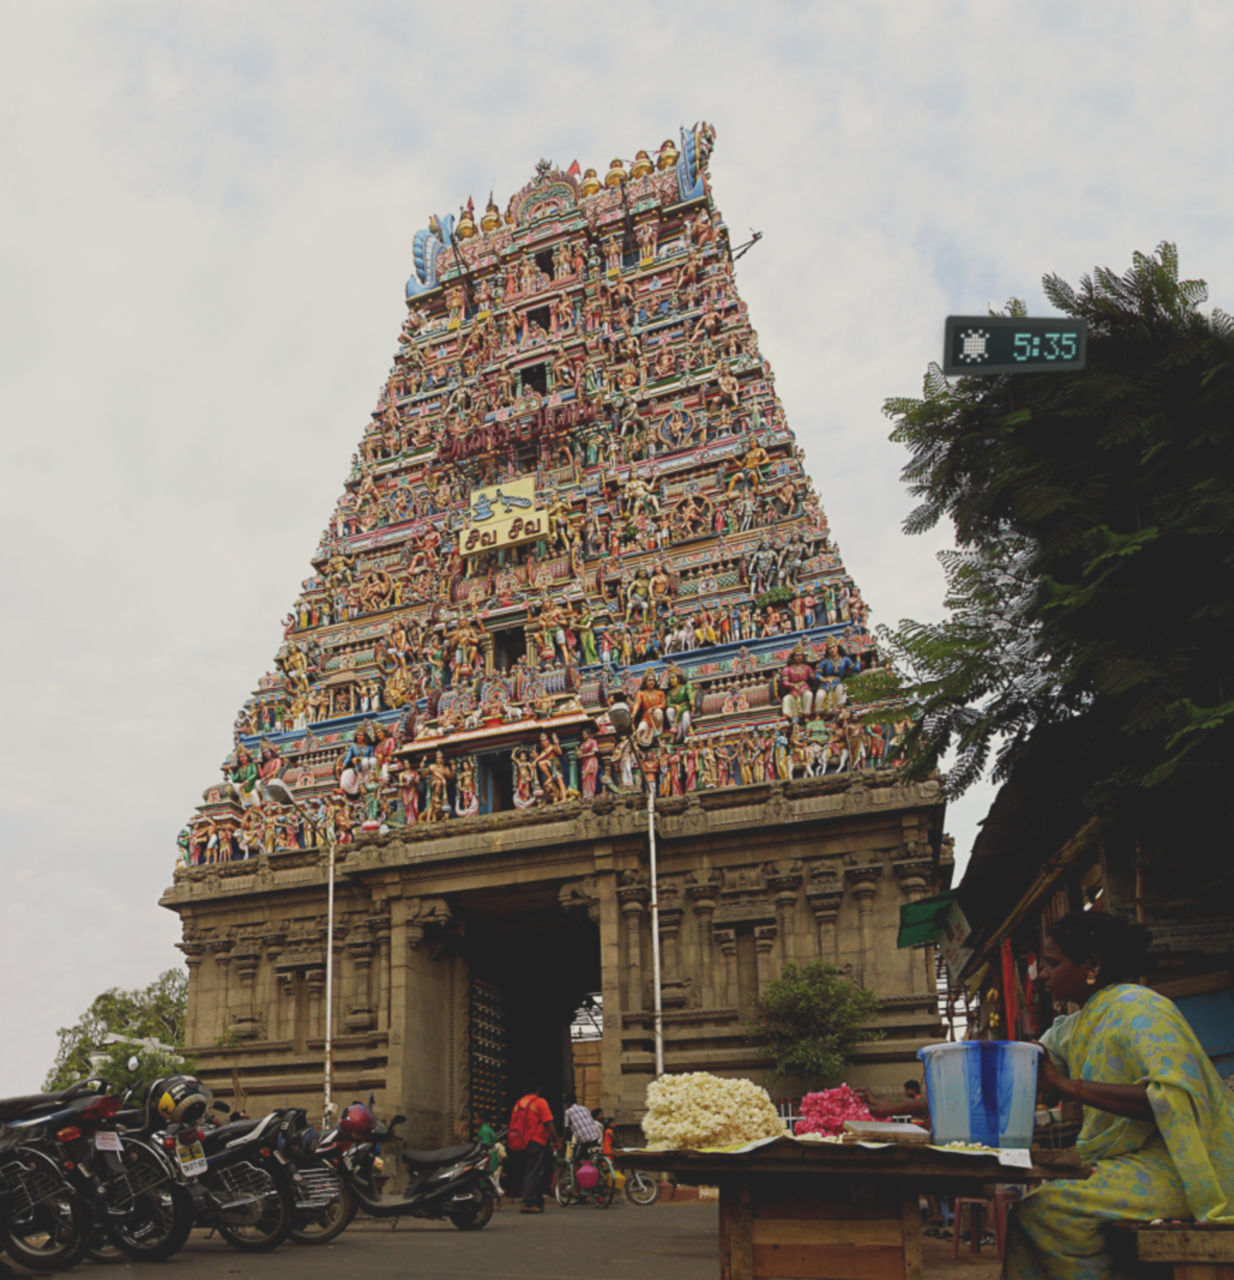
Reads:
{"hour": 5, "minute": 35}
